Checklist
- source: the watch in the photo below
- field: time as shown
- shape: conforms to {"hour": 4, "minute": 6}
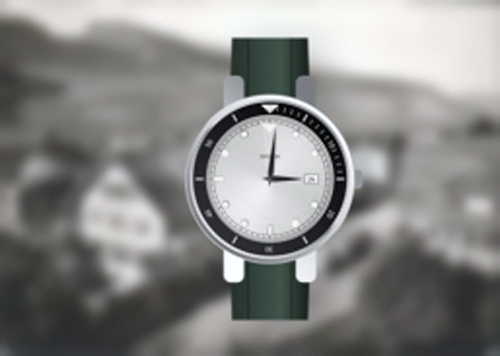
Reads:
{"hour": 3, "minute": 1}
